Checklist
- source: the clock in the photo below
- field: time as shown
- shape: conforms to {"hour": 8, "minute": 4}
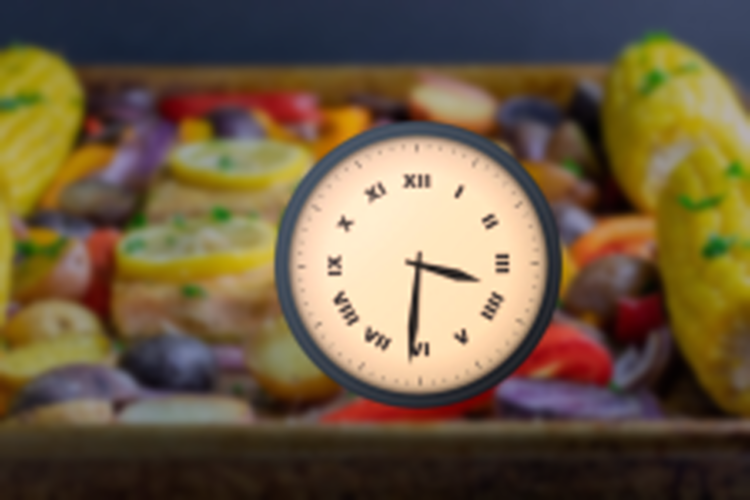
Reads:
{"hour": 3, "minute": 31}
